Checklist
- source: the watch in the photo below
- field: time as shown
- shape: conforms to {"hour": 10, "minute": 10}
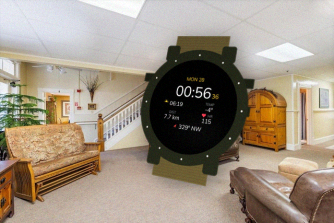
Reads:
{"hour": 0, "minute": 56}
